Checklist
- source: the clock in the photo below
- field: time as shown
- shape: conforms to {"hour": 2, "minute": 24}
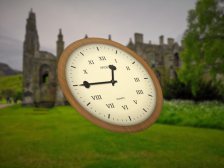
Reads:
{"hour": 12, "minute": 45}
